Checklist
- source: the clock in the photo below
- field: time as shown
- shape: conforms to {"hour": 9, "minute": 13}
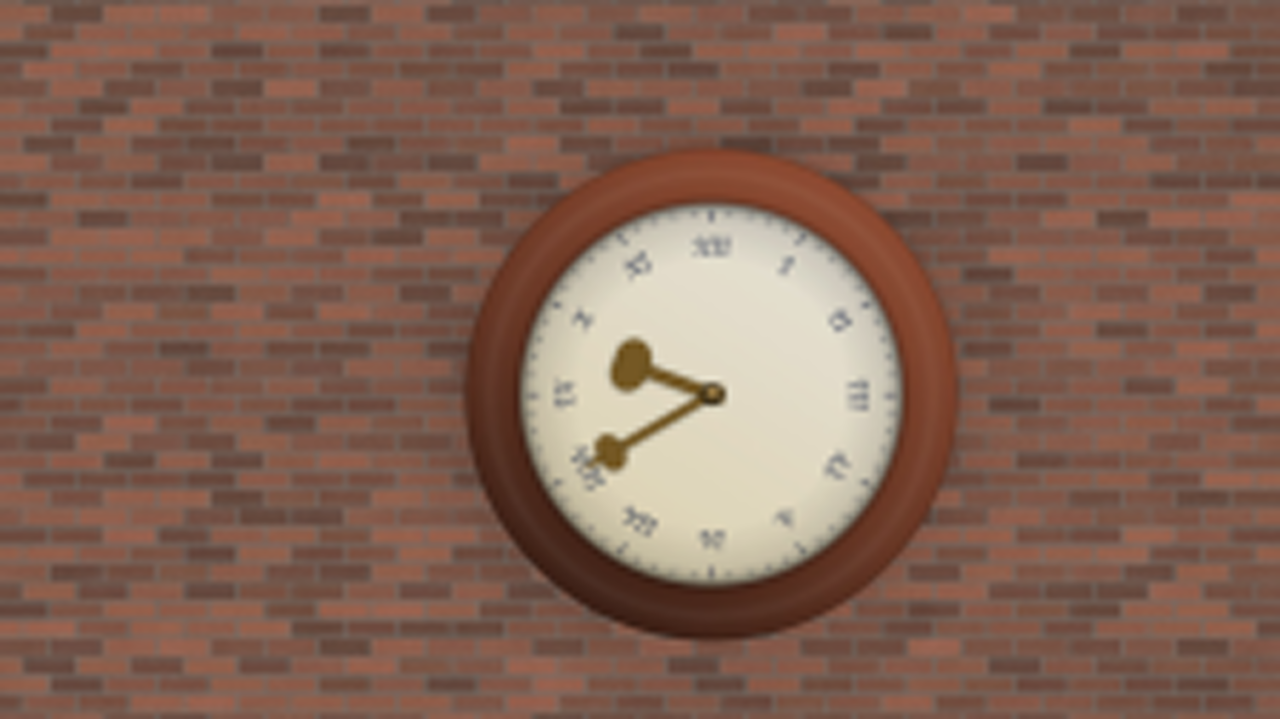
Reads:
{"hour": 9, "minute": 40}
